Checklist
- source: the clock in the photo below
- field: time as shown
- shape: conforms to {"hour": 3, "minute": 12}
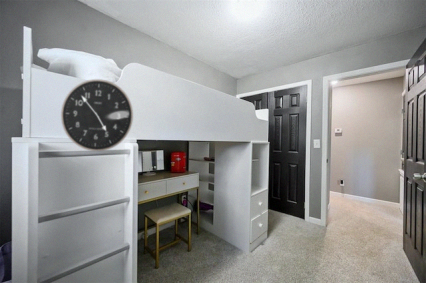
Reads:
{"hour": 4, "minute": 53}
